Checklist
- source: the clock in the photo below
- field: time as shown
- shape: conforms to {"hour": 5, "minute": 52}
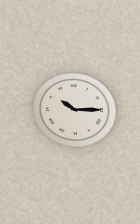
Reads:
{"hour": 10, "minute": 15}
